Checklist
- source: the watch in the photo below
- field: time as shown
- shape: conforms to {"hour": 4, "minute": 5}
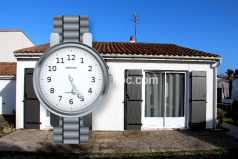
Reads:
{"hour": 5, "minute": 25}
